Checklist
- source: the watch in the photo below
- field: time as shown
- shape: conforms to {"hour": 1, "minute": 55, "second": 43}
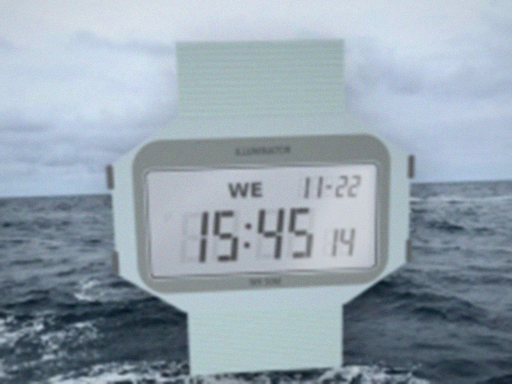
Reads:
{"hour": 15, "minute": 45, "second": 14}
